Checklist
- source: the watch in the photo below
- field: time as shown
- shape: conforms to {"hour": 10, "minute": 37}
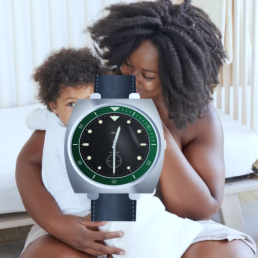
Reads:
{"hour": 12, "minute": 30}
